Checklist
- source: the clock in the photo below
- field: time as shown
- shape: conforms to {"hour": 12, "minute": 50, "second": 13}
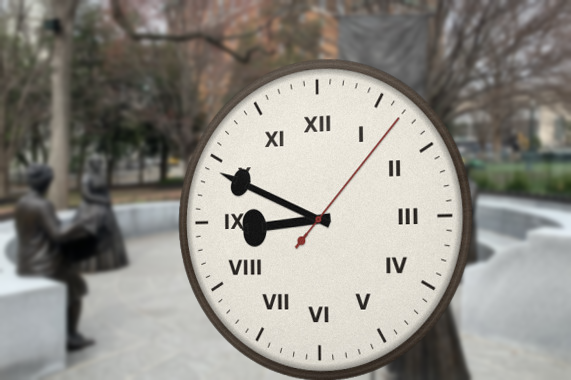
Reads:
{"hour": 8, "minute": 49, "second": 7}
